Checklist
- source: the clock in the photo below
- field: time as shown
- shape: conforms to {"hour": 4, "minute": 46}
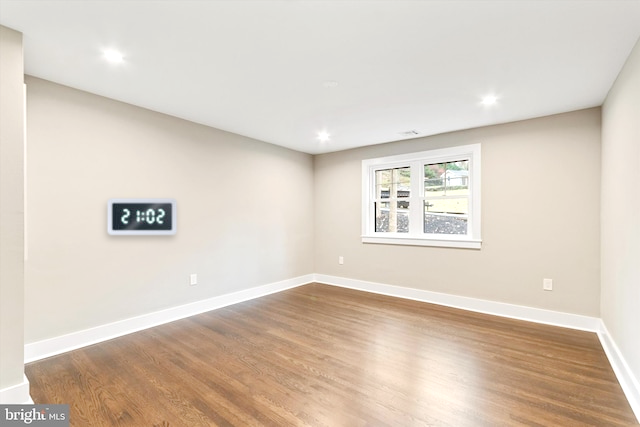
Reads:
{"hour": 21, "minute": 2}
